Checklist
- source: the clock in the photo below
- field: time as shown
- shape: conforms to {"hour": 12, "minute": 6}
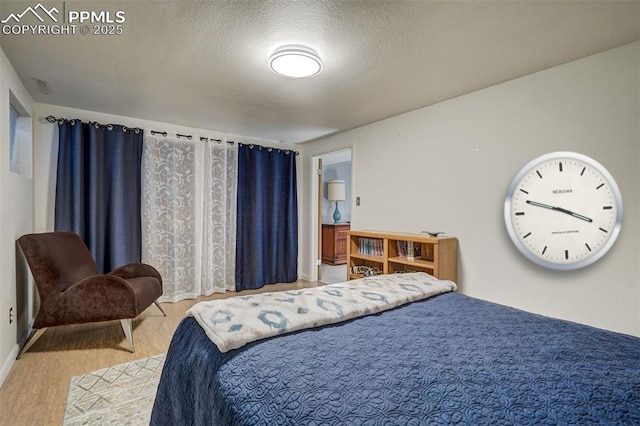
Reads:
{"hour": 3, "minute": 48}
